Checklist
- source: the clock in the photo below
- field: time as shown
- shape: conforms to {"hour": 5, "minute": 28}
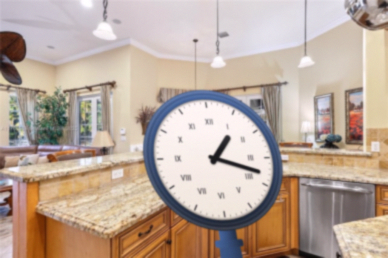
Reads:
{"hour": 1, "minute": 18}
